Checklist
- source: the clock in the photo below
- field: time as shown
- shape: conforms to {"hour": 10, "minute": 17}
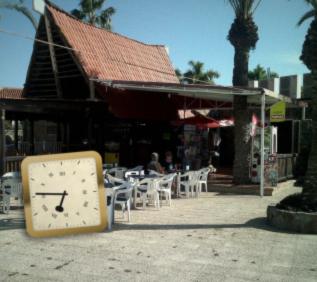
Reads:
{"hour": 6, "minute": 46}
